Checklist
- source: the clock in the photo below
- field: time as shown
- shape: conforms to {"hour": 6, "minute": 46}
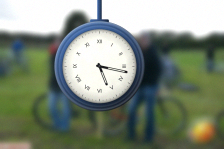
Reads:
{"hour": 5, "minute": 17}
